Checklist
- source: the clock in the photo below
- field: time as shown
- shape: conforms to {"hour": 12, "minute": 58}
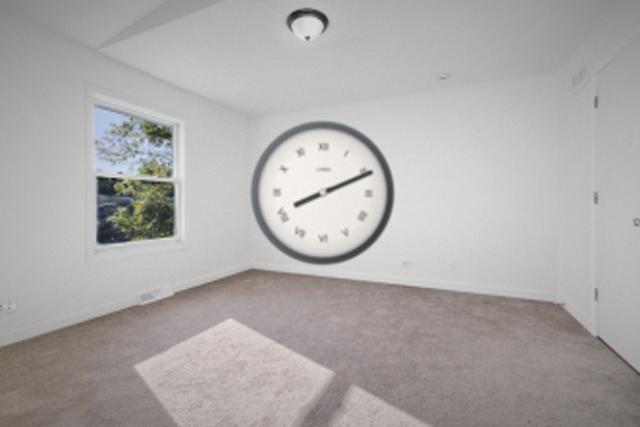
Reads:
{"hour": 8, "minute": 11}
